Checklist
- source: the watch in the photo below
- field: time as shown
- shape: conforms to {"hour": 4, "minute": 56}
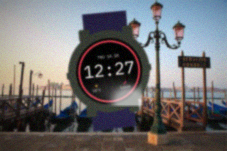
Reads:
{"hour": 12, "minute": 27}
